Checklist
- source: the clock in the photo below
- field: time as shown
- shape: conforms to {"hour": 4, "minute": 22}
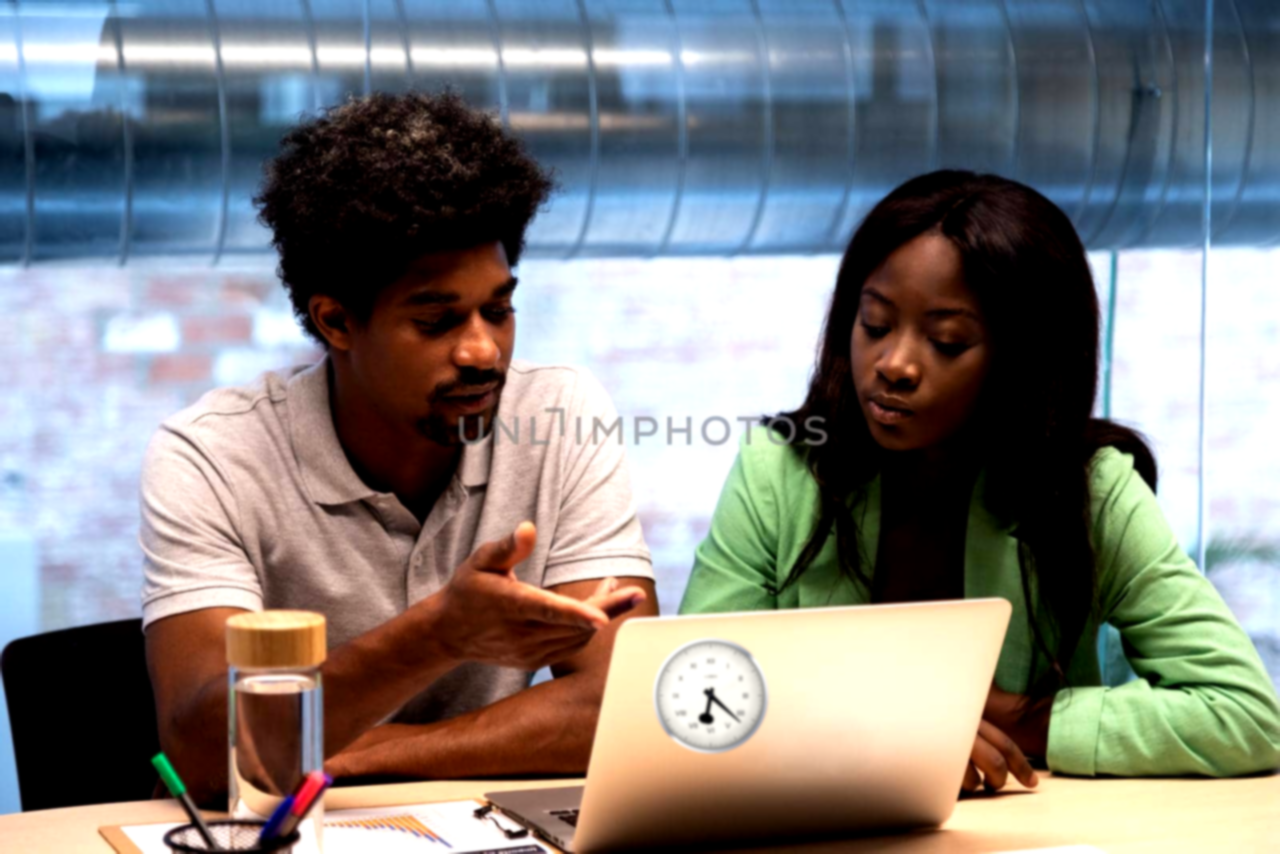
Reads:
{"hour": 6, "minute": 22}
